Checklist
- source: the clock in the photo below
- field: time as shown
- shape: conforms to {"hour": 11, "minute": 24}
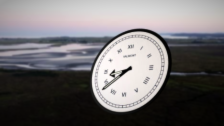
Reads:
{"hour": 8, "minute": 39}
